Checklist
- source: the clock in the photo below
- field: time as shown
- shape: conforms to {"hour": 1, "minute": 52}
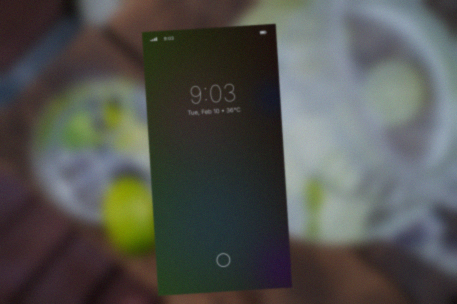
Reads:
{"hour": 9, "minute": 3}
